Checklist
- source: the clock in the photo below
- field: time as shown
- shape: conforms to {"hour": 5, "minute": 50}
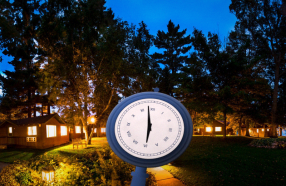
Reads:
{"hour": 5, "minute": 58}
